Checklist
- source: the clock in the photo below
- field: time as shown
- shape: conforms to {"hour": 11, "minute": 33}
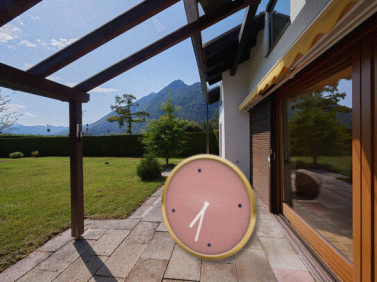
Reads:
{"hour": 7, "minute": 34}
